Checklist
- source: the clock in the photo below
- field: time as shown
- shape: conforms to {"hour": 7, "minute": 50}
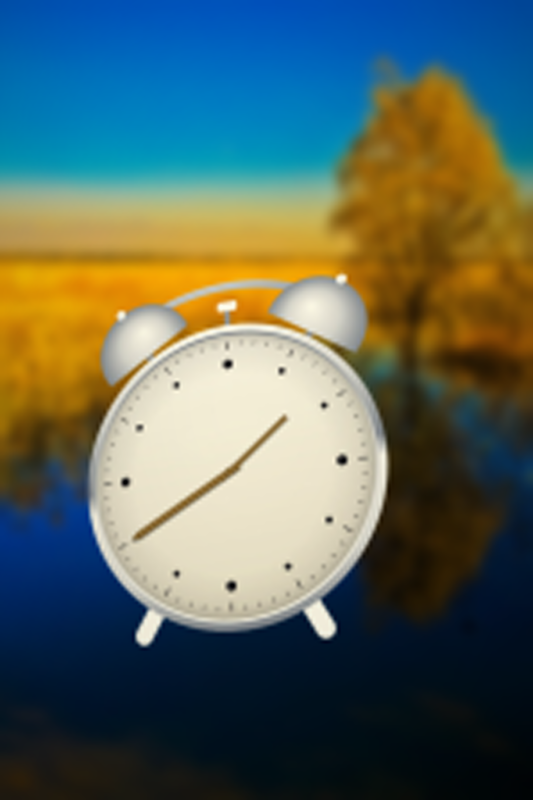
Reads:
{"hour": 1, "minute": 40}
